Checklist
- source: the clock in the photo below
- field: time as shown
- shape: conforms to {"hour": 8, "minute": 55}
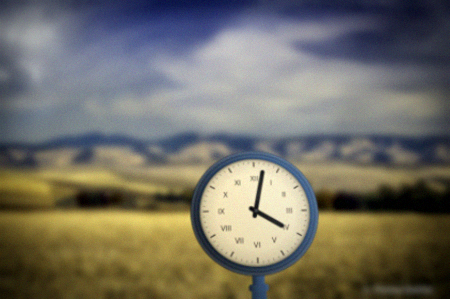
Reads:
{"hour": 4, "minute": 2}
